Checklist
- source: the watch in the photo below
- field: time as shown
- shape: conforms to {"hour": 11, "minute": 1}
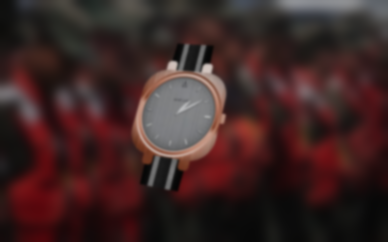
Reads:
{"hour": 1, "minute": 9}
